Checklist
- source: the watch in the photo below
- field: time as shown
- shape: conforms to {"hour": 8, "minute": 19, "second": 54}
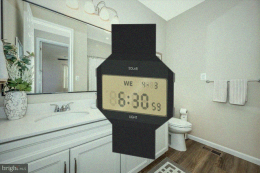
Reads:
{"hour": 6, "minute": 30, "second": 59}
